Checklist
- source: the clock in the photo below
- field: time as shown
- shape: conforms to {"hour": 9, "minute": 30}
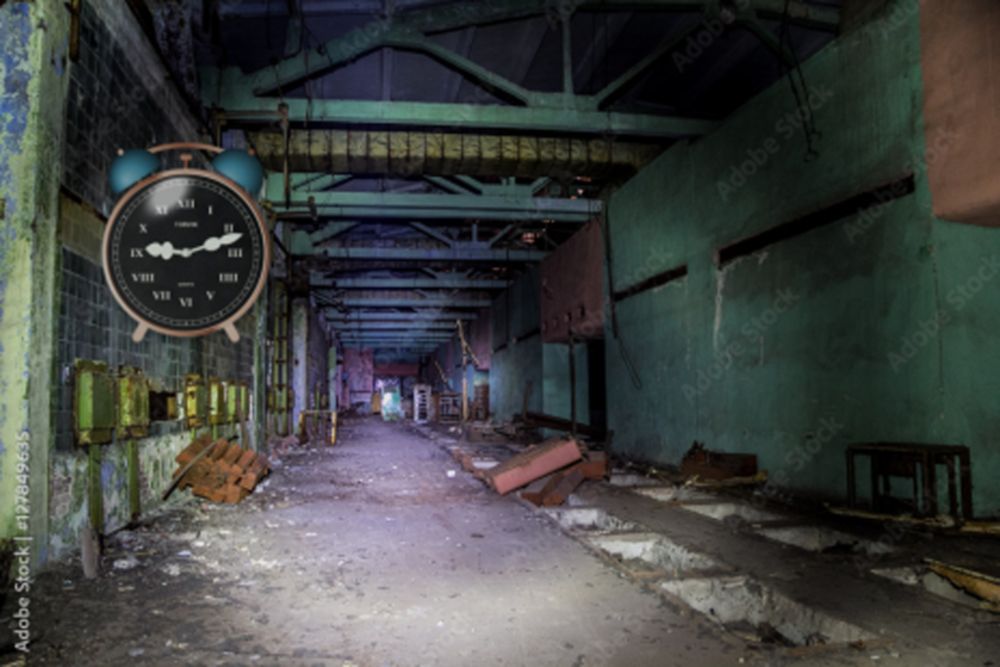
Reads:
{"hour": 9, "minute": 12}
